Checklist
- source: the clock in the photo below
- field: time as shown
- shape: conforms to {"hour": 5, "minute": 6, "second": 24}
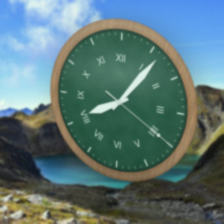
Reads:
{"hour": 8, "minute": 6, "second": 20}
